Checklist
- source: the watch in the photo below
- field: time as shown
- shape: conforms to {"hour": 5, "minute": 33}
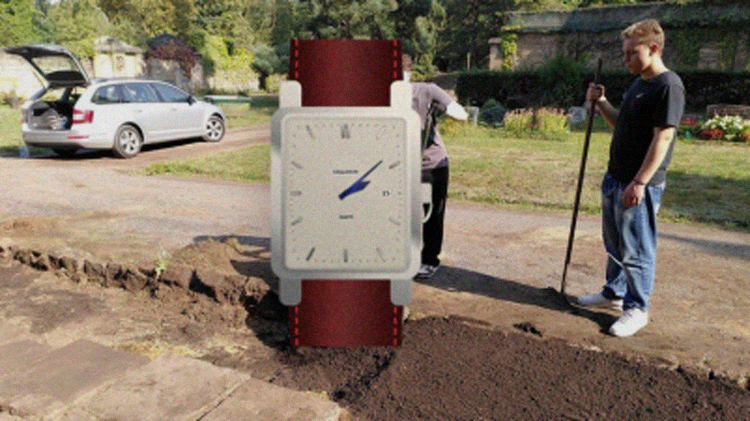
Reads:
{"hour": 2, "minute": 8}
